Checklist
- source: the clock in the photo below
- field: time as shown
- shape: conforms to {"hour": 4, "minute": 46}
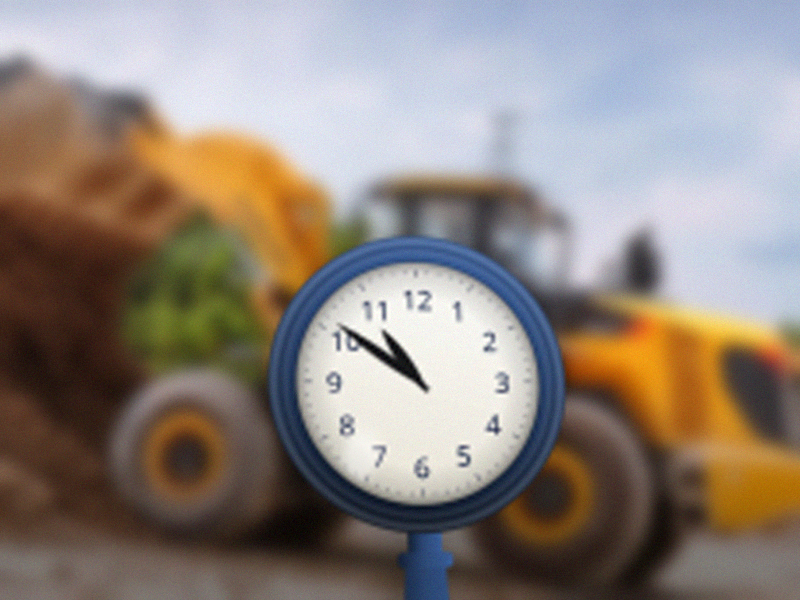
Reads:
{"hour": 10, "minute": 51}
